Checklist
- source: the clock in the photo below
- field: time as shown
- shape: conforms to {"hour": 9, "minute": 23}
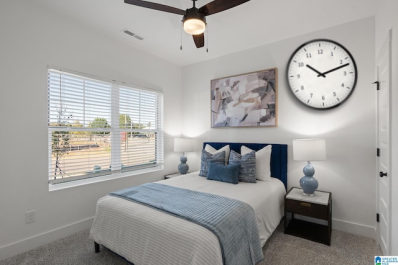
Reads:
{"hour": 10, "minute": 12}
